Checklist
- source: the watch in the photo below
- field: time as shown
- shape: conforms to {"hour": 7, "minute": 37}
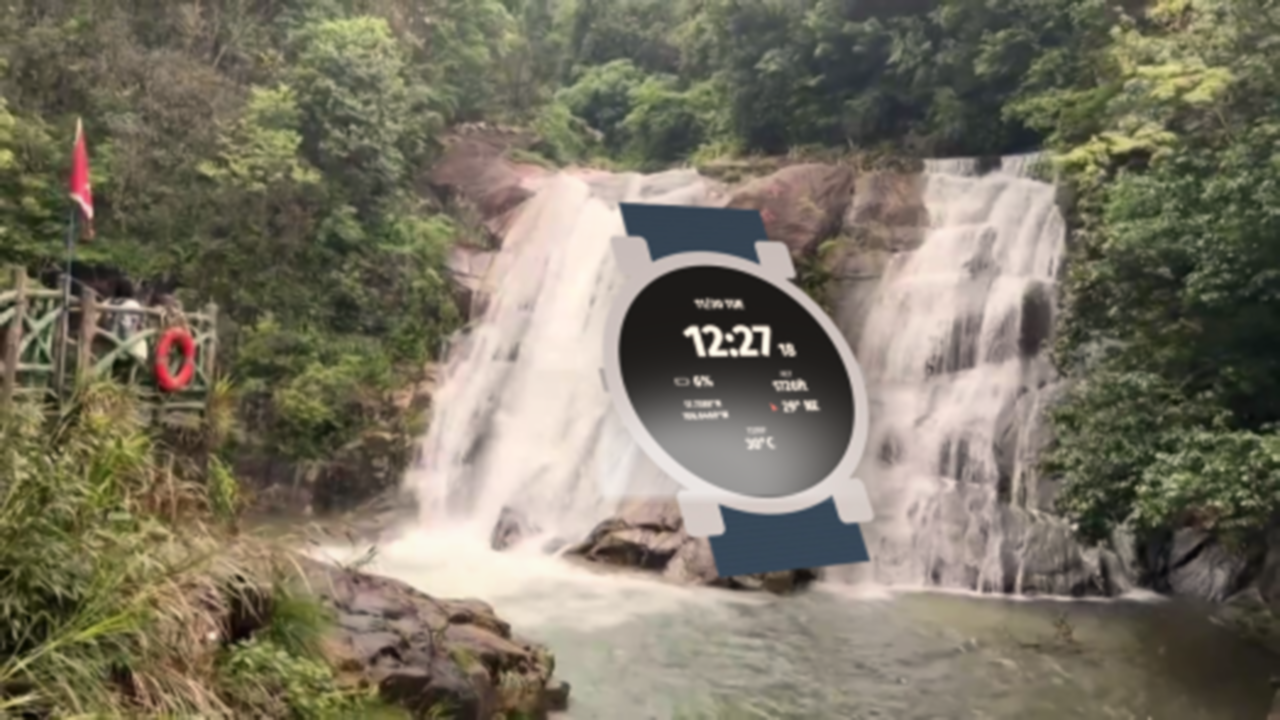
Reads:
{"hour": 12, "minute": 27}
